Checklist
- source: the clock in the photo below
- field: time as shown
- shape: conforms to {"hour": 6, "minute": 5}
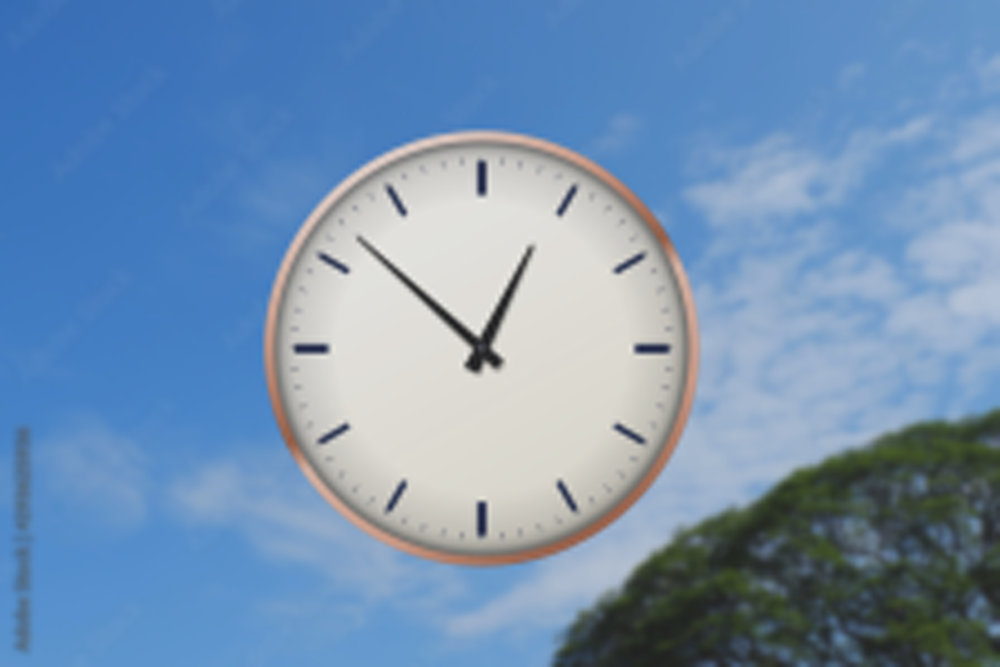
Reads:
{"hour": 12, "minute": 52}
